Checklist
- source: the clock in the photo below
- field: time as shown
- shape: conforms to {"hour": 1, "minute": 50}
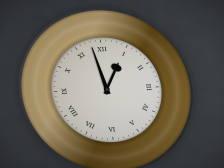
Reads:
{"hour": 12, "minute": 58}
